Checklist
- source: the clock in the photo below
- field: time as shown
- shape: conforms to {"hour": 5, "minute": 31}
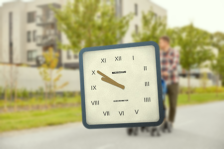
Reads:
{"hour": 9, "minute": 51}
